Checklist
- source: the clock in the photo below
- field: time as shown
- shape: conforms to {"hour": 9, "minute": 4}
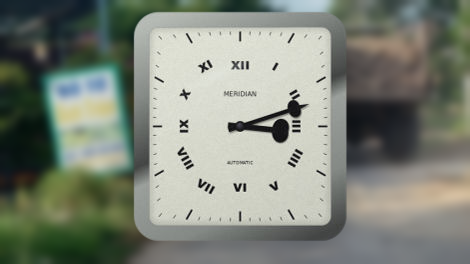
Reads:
{"hour": 3, "minute": 12}
